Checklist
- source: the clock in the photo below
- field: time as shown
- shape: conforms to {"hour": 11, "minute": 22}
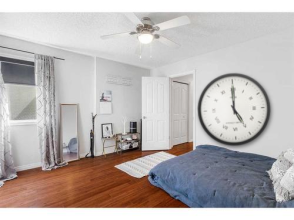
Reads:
{"hour": 5, "minute": 0}
